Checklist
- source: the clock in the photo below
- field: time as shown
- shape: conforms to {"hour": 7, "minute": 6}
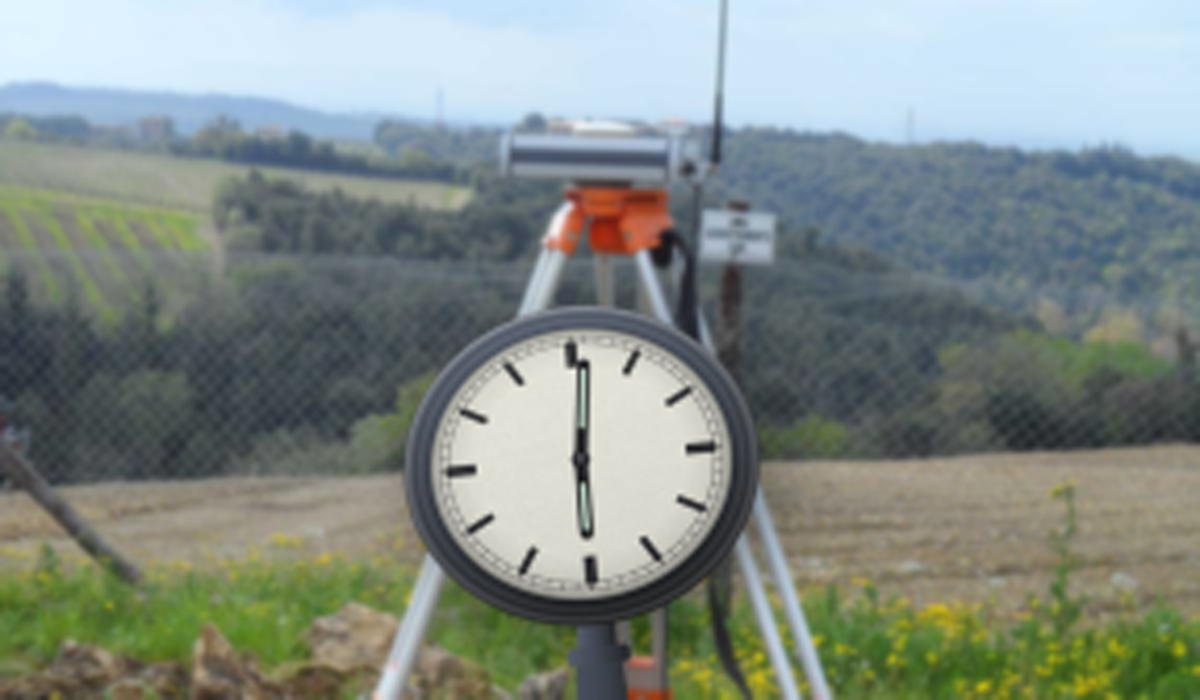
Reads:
{"hour": 6, "minute": 1}
